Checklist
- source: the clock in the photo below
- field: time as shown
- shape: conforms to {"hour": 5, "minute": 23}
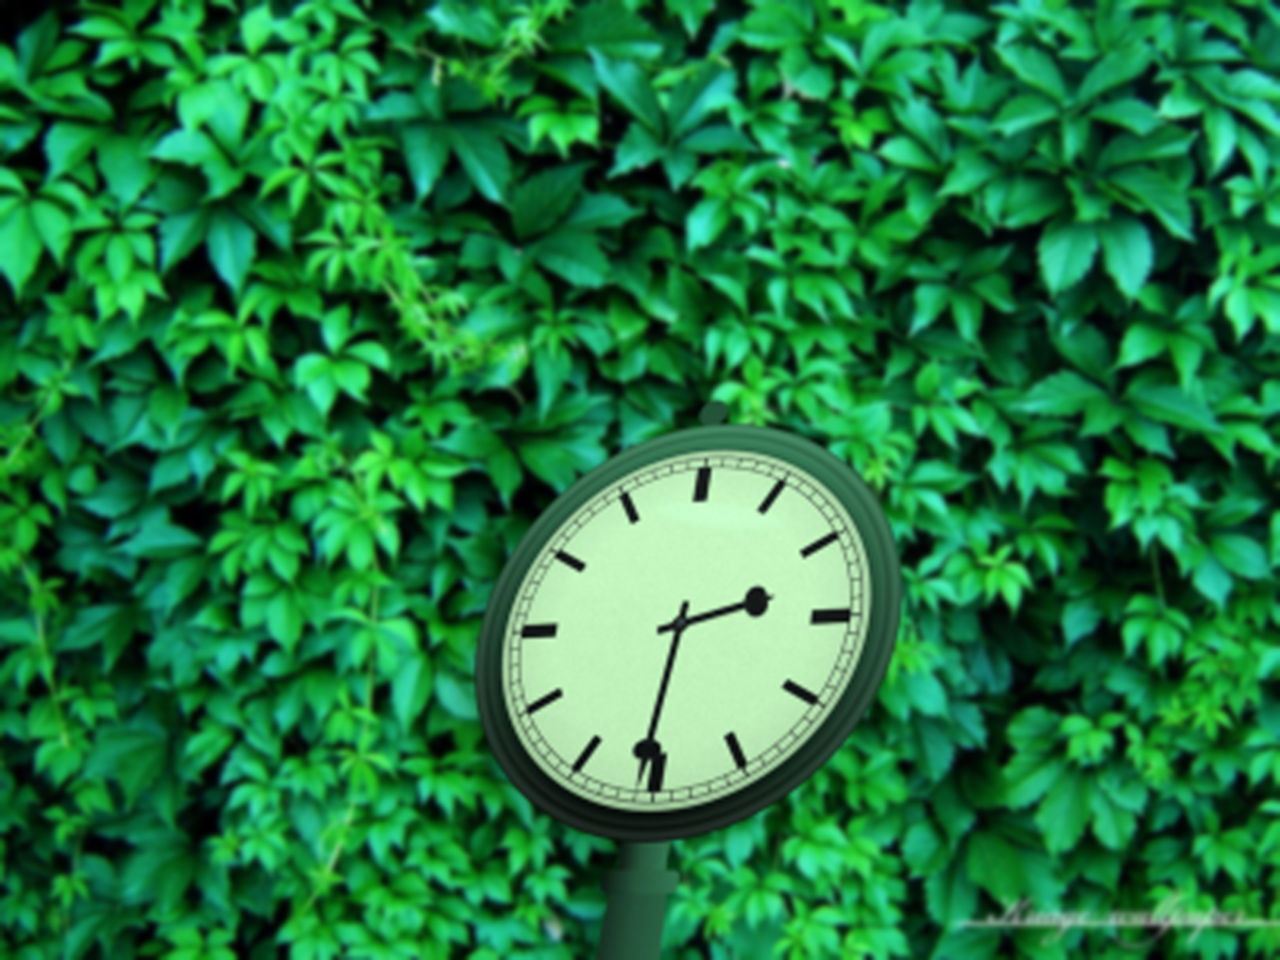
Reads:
{"hour": 2, "minute": 31}
